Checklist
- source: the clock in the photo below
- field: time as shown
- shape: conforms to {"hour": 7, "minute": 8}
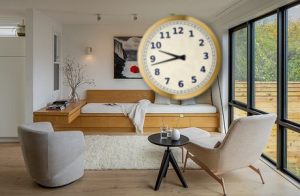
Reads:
{"hour": 9, "minute": 43}
